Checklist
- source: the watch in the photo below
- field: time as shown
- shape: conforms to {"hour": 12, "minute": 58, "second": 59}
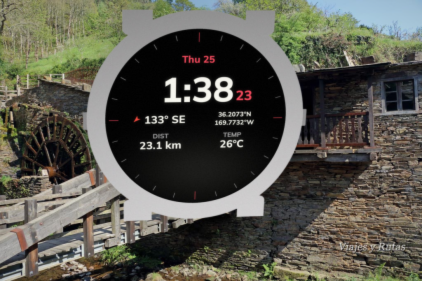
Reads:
{"hour": 1, "minute": 38, "second": 23}
